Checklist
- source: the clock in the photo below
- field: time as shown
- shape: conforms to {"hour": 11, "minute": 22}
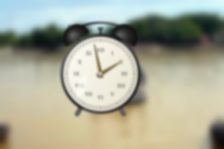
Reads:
{"hour": 1, "minute": 58}
